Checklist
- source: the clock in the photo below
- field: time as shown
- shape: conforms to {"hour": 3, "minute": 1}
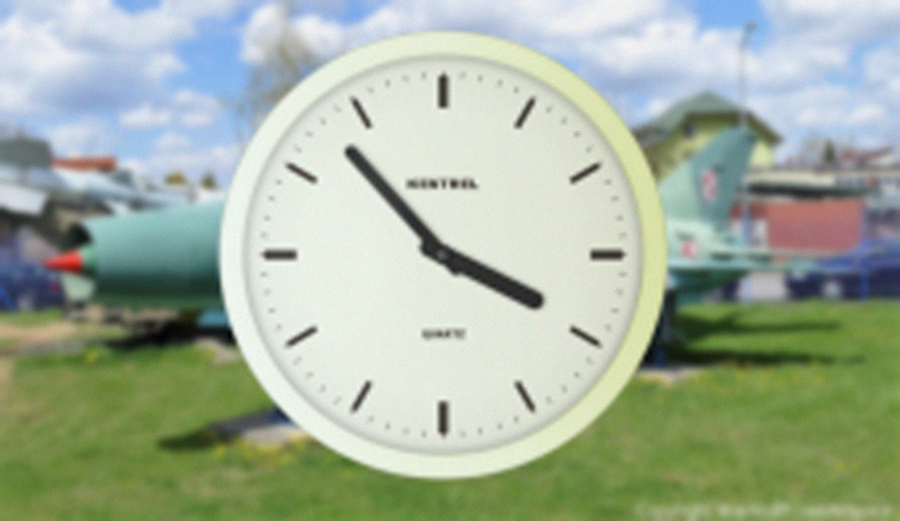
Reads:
{"hour": 3, "minute": 53}
